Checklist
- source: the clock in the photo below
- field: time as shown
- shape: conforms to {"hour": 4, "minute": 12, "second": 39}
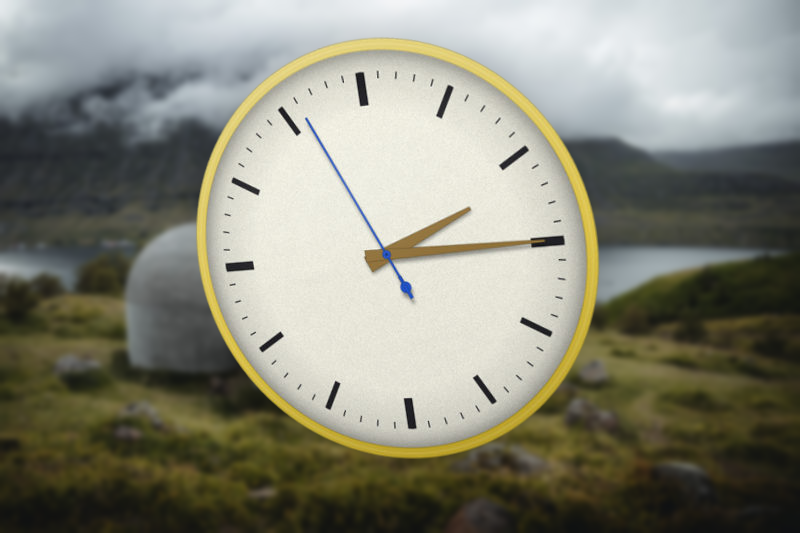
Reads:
{"hour": 2, "minute": 14, "second": 56}
